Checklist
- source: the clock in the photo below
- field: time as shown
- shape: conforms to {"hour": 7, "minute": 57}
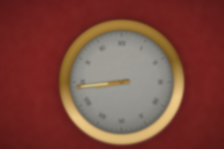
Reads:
{"hour": 8, "minute": 44}
